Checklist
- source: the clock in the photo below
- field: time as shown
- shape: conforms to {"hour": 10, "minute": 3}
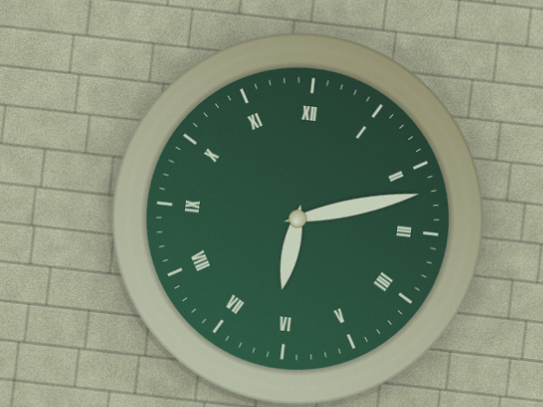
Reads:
{"hour": 6, "minute": 12}
